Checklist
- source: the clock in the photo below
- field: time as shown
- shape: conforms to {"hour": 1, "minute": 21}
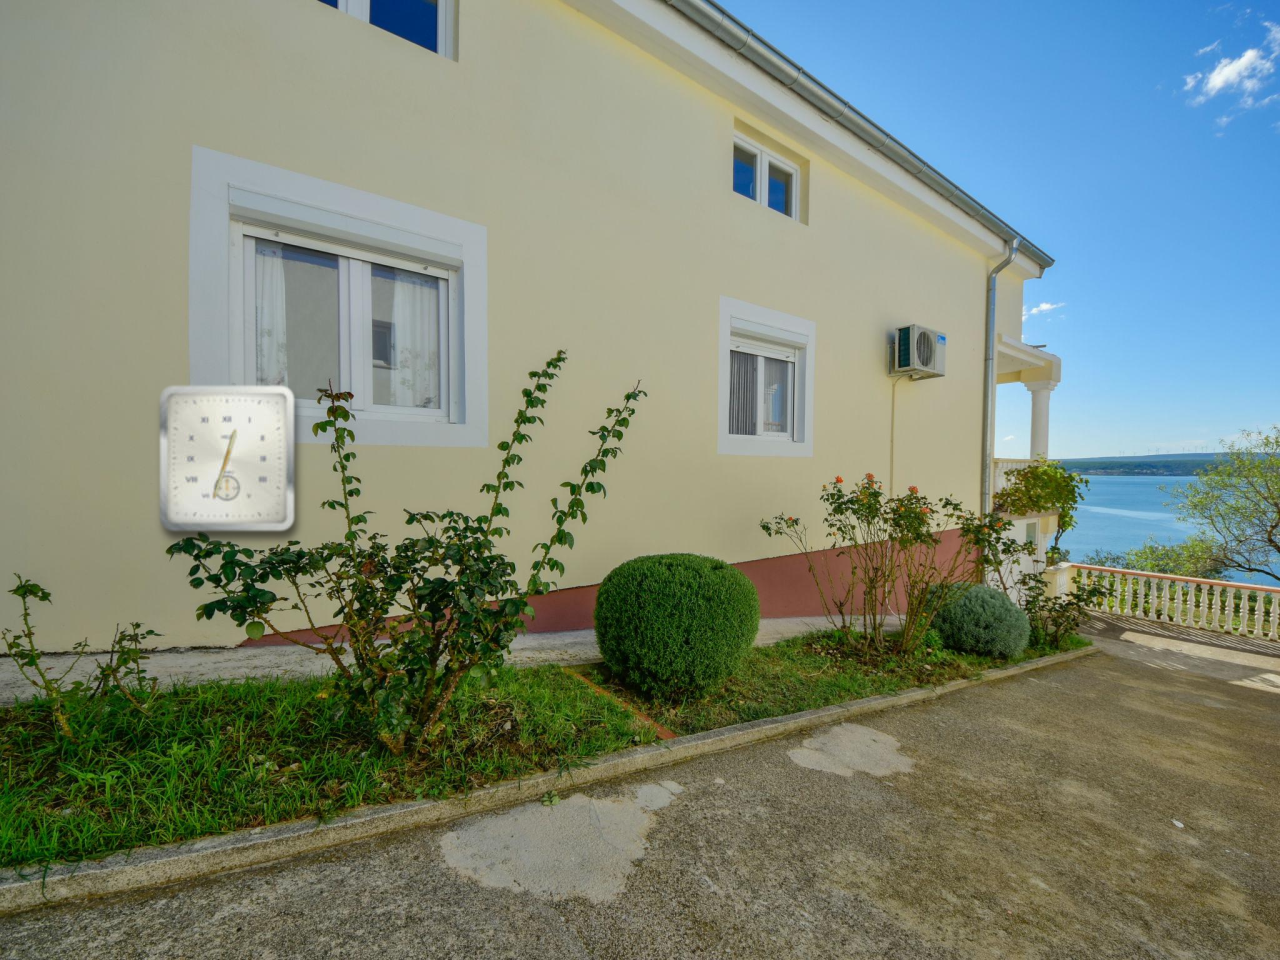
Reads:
{"hour": 12, "minute": 33}
